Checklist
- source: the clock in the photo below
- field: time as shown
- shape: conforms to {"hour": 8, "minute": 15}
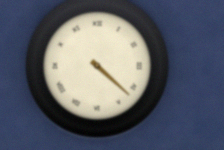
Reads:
{"hour": 4, "minute": 22}
